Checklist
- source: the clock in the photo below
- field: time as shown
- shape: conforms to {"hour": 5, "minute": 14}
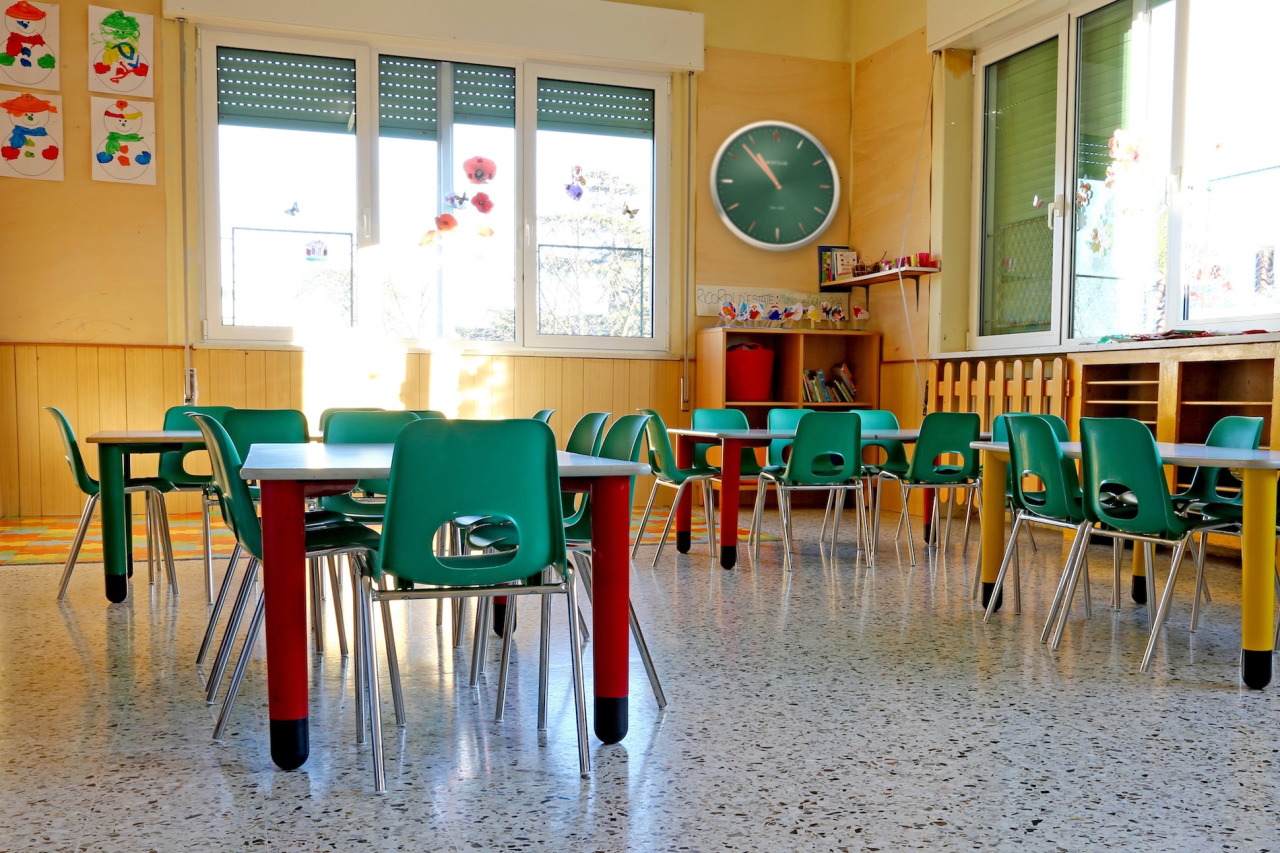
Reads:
{"hour": 10, "minute": 53}
